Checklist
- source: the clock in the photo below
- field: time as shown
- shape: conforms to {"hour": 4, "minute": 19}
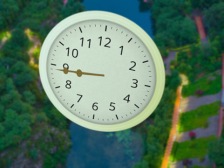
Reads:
{"hour": 8, "minute": 44}
